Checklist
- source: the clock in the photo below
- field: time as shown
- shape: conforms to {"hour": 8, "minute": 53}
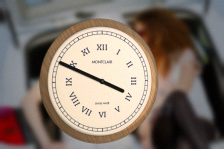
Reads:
{"hour": 3, "minute": 49}
